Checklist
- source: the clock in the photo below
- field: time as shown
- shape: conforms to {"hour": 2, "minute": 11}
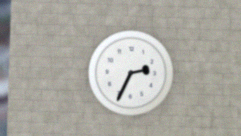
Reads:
{"hour": 2, "minute": 34}
